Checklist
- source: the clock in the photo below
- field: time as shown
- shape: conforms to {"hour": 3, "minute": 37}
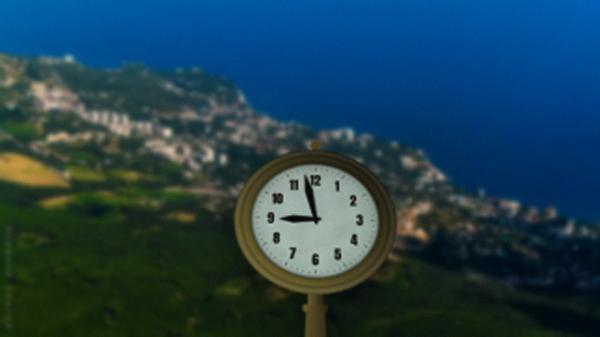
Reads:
{"hour": 8, "minute": 58}
